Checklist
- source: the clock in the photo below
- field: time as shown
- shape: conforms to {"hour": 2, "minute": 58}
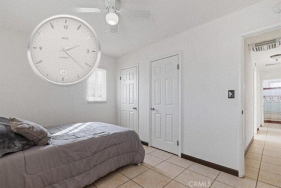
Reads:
{"hour": 2, "minute": 22}
